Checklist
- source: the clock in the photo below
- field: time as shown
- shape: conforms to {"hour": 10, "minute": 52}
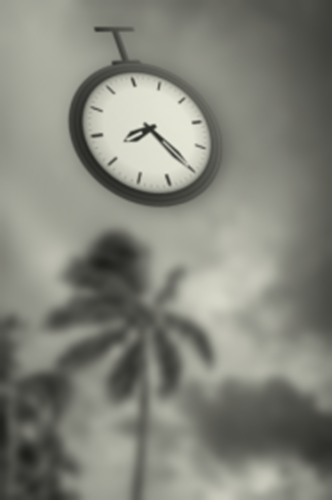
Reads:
{"hour": 8, "minute": 25}
